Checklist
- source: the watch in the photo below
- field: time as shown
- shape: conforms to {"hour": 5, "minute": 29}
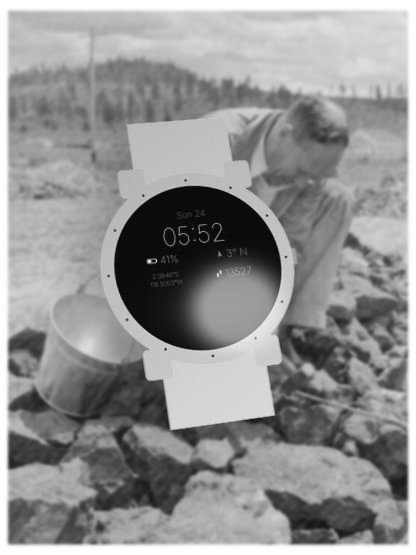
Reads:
{"hour": 5, "minute": 52}
